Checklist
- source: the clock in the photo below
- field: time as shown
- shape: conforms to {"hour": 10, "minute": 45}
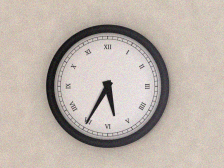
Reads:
{"hour": 5, "minute": 35}
